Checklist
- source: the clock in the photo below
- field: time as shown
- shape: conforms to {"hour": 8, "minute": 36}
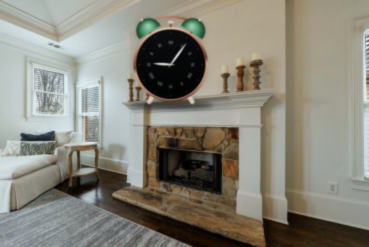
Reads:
{"hour": 9, "minute": 6}
